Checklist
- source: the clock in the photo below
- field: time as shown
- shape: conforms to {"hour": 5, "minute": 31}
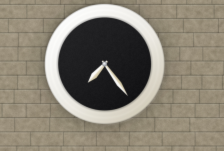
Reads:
{"hour": 7, "minute": 24}
